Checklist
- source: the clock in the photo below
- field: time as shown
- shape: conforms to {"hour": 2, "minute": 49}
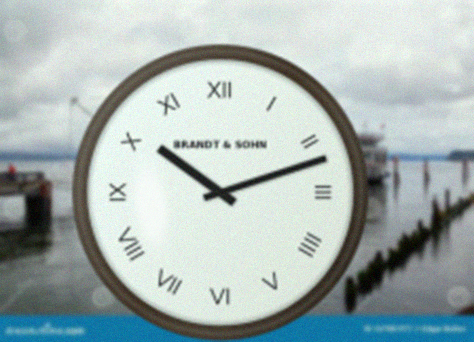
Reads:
{"hour": 10, "minute": 12}
